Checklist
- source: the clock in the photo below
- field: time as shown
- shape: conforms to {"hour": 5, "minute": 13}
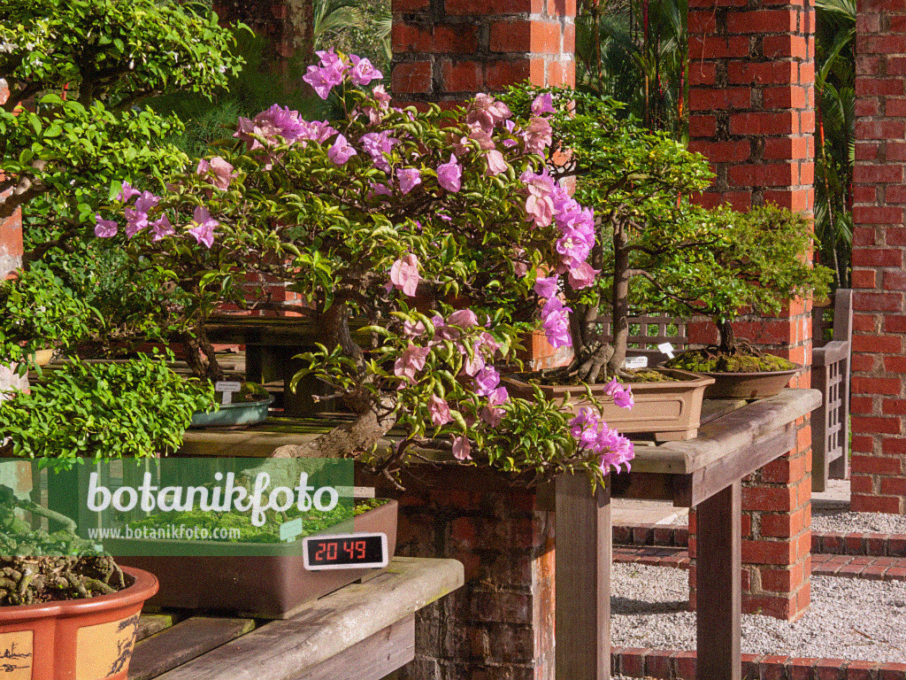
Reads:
{"hour": 20, "minute": 49}
